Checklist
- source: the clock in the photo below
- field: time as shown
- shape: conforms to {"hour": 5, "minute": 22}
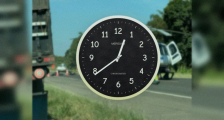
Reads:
{"hour": 12, "minute": 39}
